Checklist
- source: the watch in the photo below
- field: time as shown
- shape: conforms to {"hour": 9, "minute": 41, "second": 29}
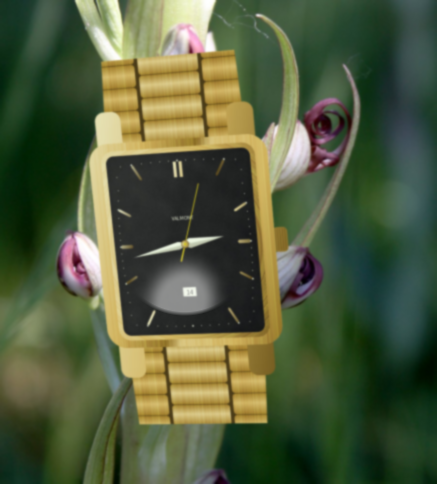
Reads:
{"hour": 2, "minute": 43, "second": 3}
